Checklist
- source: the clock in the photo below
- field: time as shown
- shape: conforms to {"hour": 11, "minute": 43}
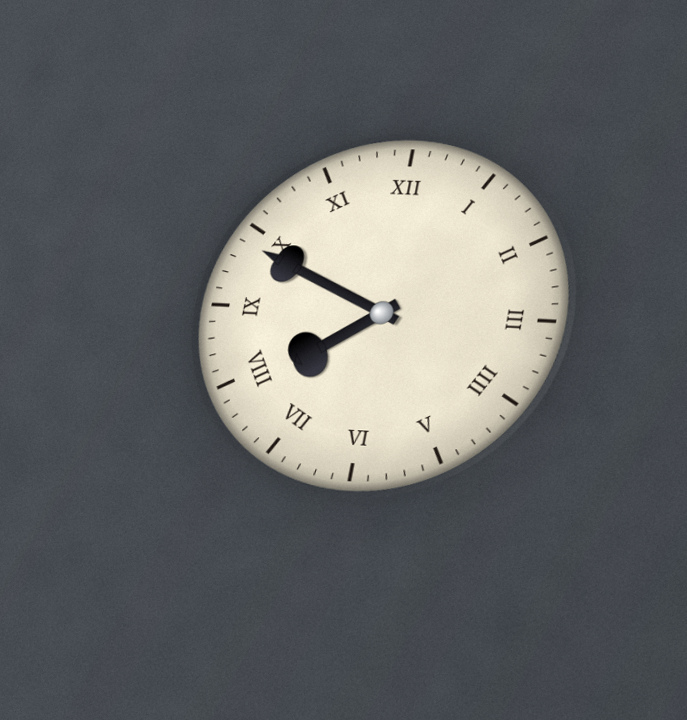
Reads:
{"hour": 7, "minute": 49}
